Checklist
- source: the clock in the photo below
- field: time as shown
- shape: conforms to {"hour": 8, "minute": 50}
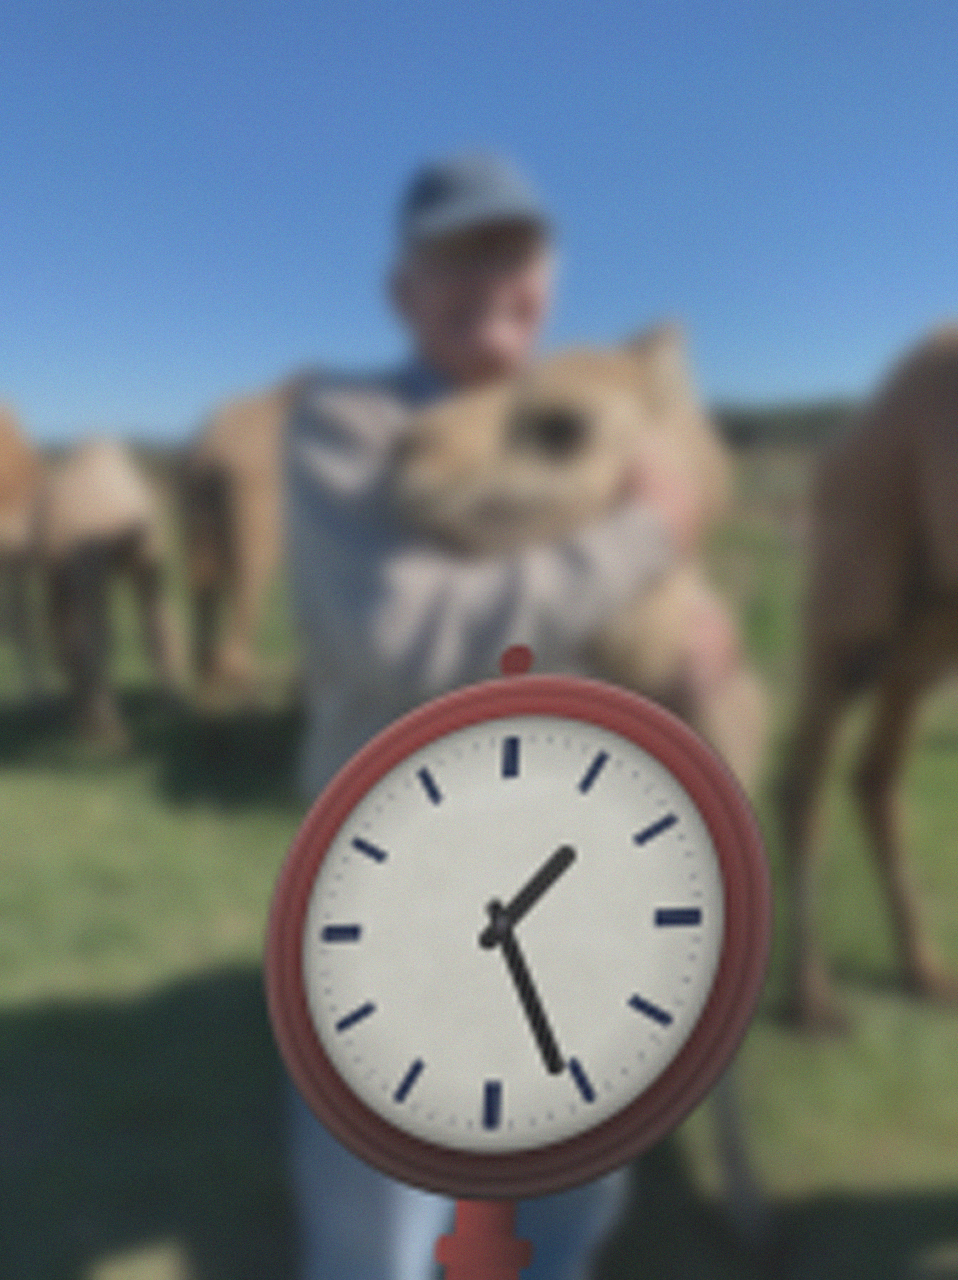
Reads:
{"hour": 1, "minute": 26}
